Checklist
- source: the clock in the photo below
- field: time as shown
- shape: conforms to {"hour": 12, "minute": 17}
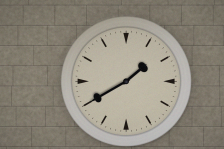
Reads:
{"hour": 1, "minute": 40}
